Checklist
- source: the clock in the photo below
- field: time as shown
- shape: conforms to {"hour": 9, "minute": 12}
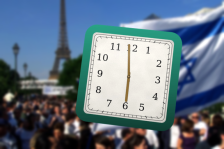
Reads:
{"hour": 5, "minute": 59}
